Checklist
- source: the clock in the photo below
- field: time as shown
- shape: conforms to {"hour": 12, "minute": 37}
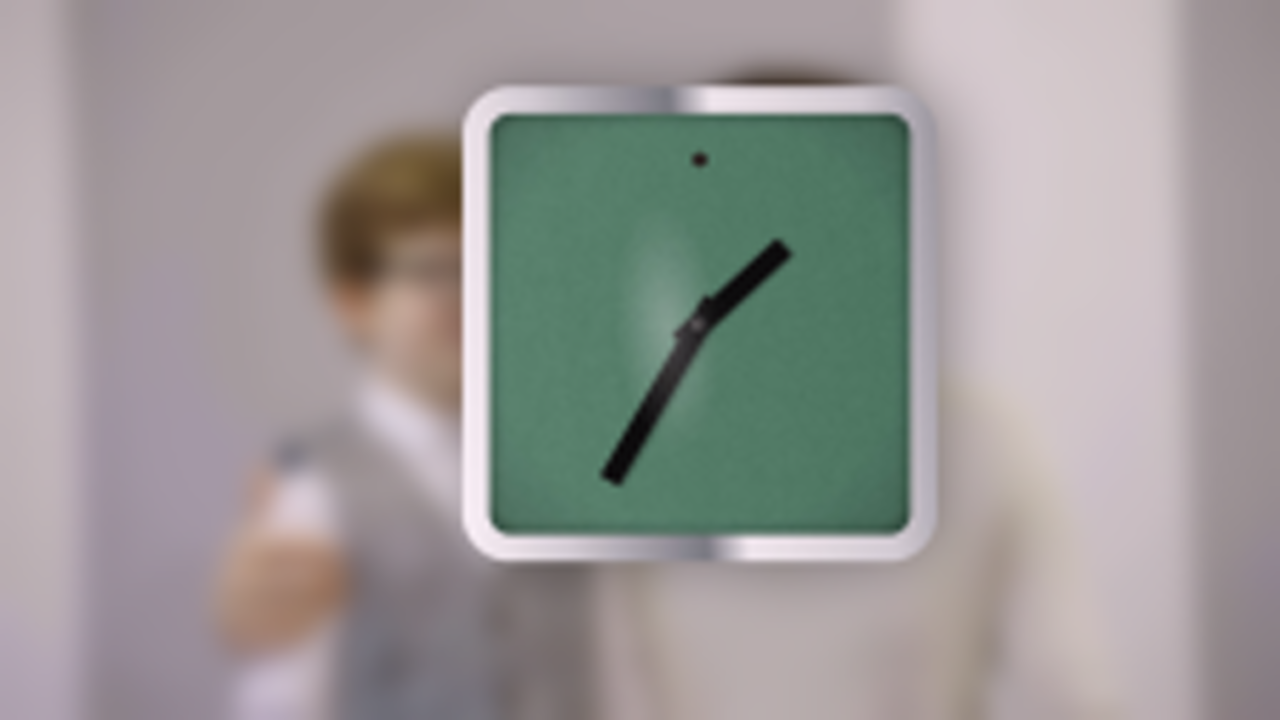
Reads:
{"hour": 1, "minute": 35}
